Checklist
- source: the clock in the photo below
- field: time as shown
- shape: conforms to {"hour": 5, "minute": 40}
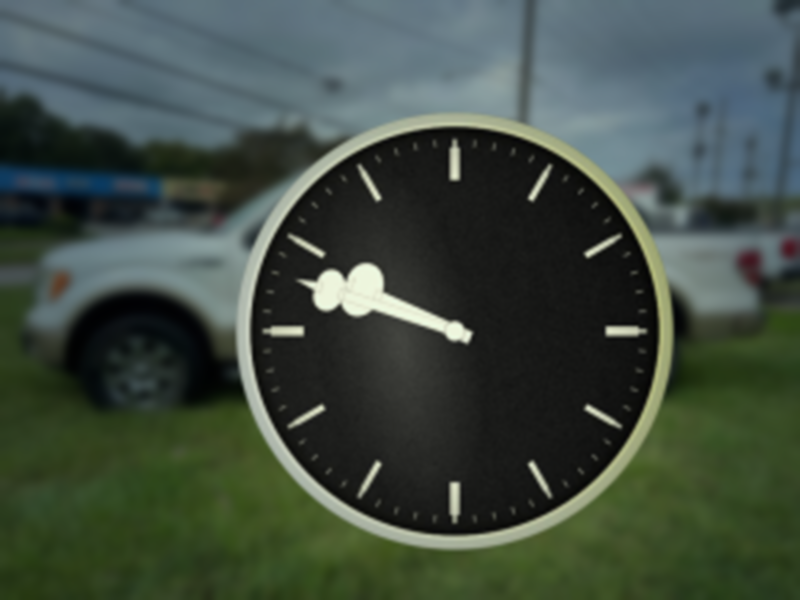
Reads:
{"hour": 9, "minute": 48}
